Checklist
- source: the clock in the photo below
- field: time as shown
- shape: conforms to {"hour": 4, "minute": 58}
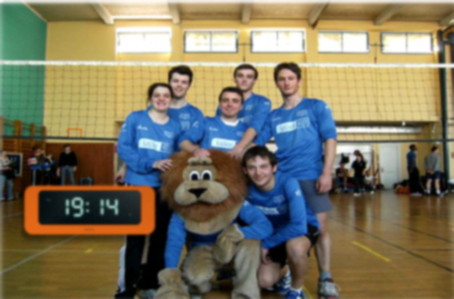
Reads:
{"hour": 19, "minute": 14}
